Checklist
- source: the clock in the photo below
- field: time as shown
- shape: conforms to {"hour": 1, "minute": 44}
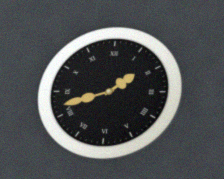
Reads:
{"hour": 1, "minute": 42}
